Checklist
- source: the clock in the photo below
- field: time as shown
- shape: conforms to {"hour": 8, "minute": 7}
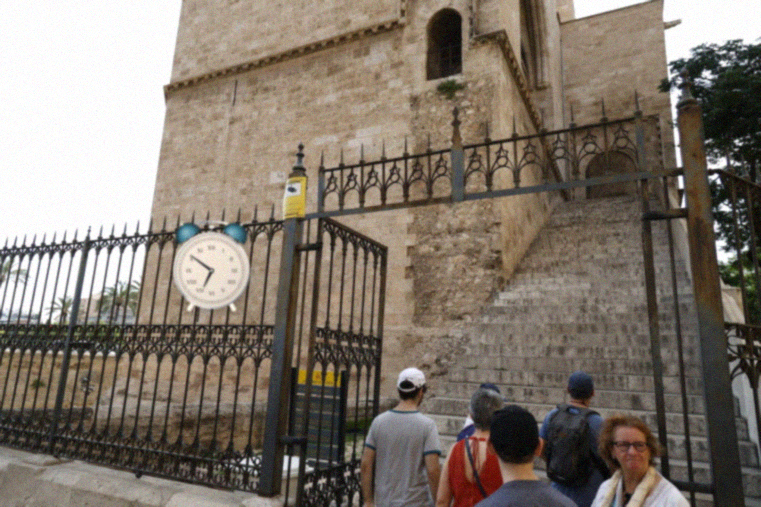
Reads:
{"hour": 6, "minute": 51}
